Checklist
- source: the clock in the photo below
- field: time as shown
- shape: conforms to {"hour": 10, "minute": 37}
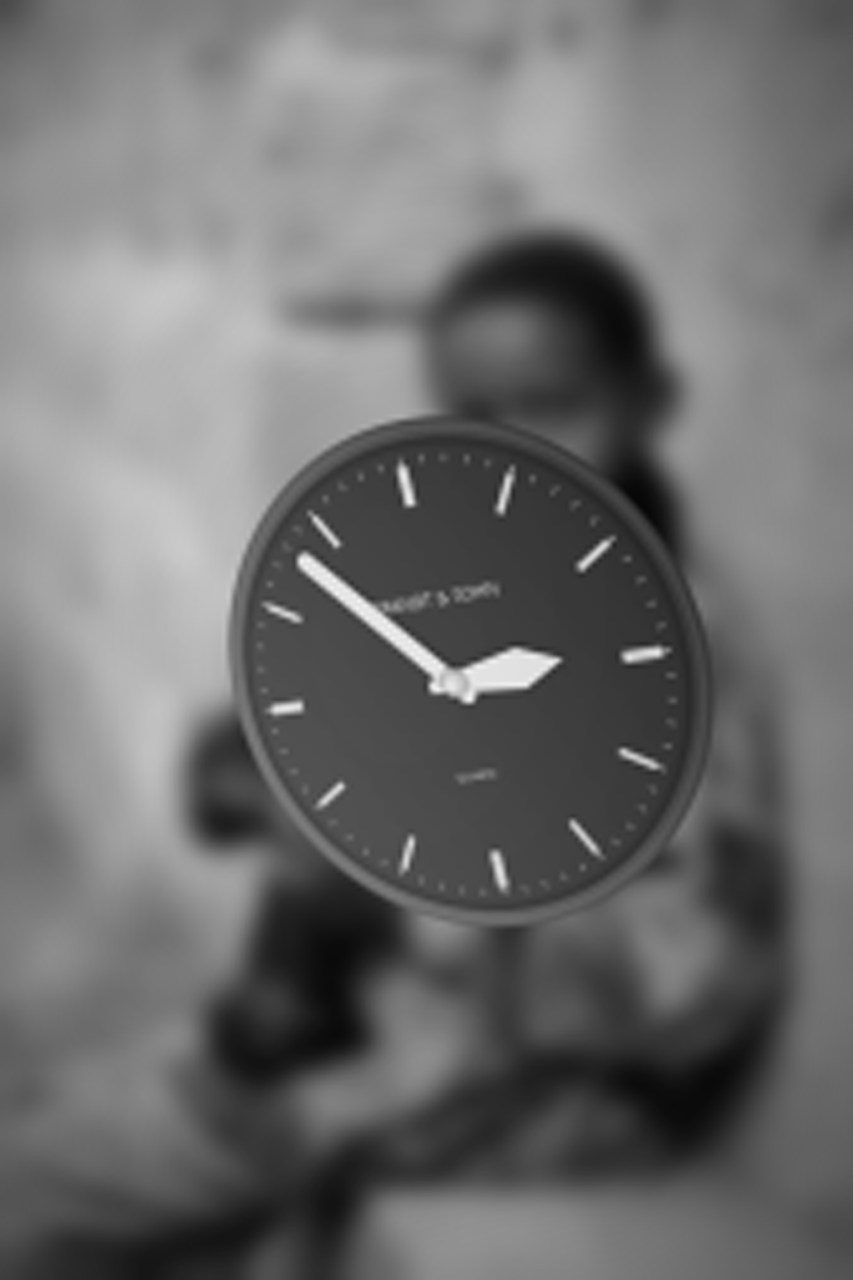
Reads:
{"hour": 2, "minute": 53}
